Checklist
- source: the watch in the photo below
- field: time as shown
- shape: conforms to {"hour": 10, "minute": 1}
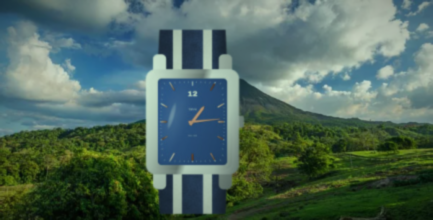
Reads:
{"hour": 1, "minute": 14}
